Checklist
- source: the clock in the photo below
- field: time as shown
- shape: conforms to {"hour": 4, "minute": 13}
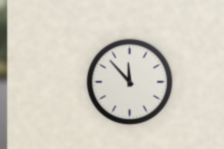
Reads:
{"hour": 11, "minute": 53}
